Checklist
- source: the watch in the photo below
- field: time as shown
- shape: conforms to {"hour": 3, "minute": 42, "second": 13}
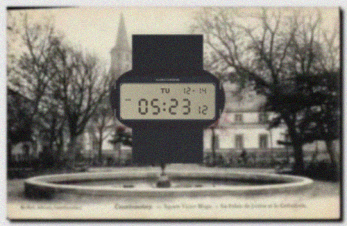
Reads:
{"hour": 5, "minute": 23, "second": 12}
